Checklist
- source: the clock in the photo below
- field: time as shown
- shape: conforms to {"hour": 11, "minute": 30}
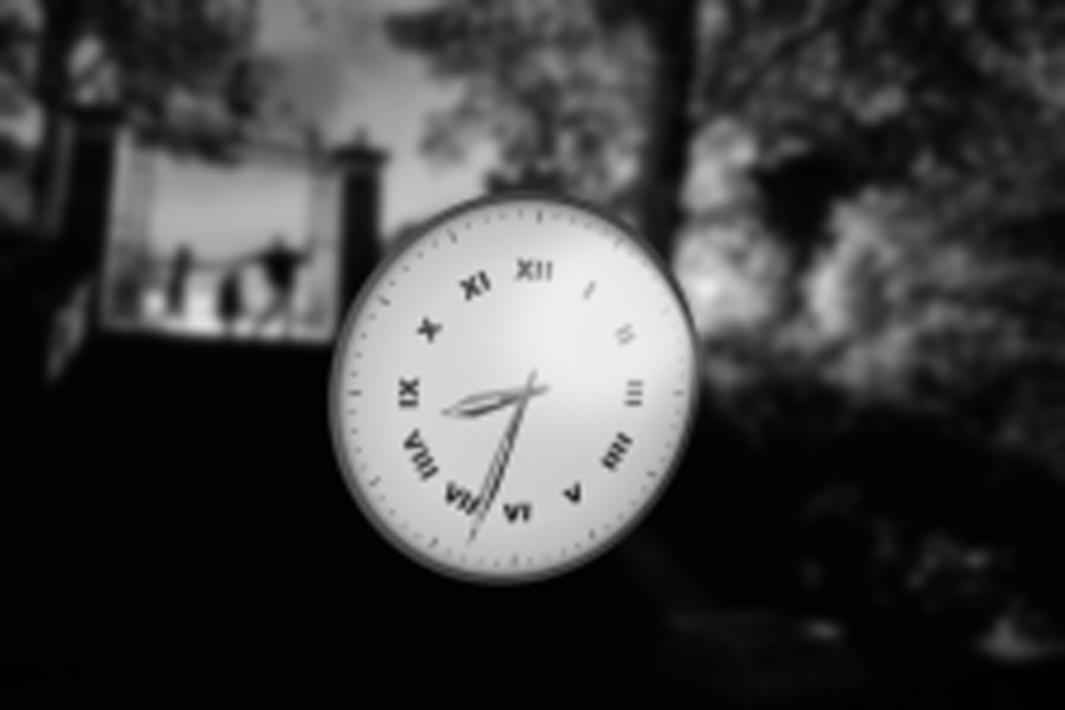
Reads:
{"hour": 8, "minute": 33}
